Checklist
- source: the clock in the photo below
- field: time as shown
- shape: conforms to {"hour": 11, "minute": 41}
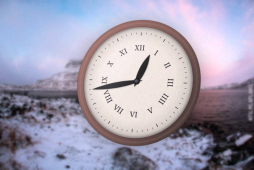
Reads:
{"hour": 12, "minute": 43}
